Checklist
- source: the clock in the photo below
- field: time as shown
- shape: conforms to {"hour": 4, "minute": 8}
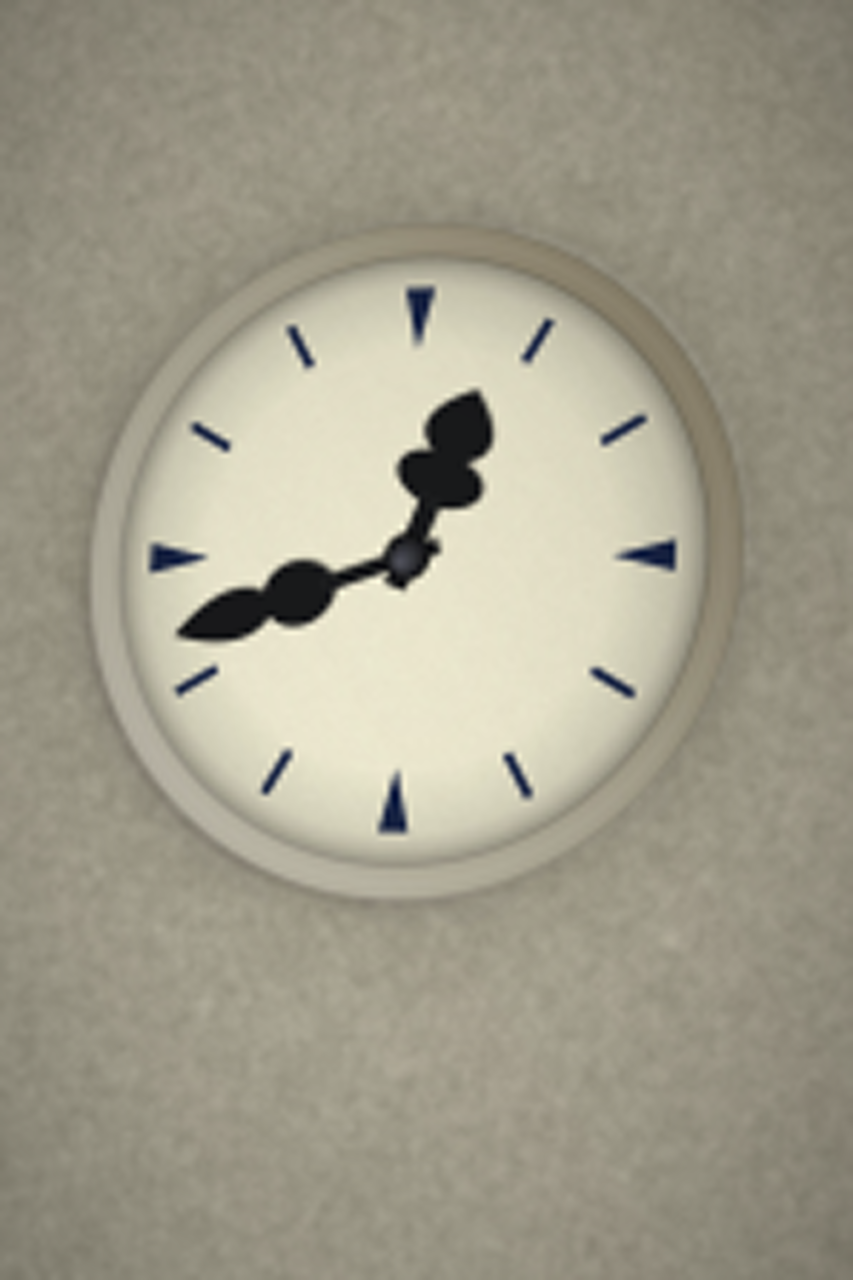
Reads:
{"hour": 12, "minute": 42}
